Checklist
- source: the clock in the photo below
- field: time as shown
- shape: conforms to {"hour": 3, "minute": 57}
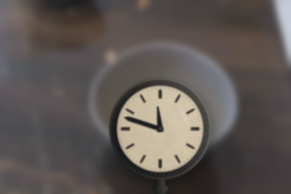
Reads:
{"hour": 11, "minute": 48}
